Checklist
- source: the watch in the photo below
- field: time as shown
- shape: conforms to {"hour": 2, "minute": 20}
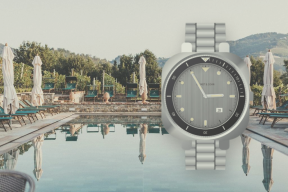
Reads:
{"hour": 2, "minute": 55}
